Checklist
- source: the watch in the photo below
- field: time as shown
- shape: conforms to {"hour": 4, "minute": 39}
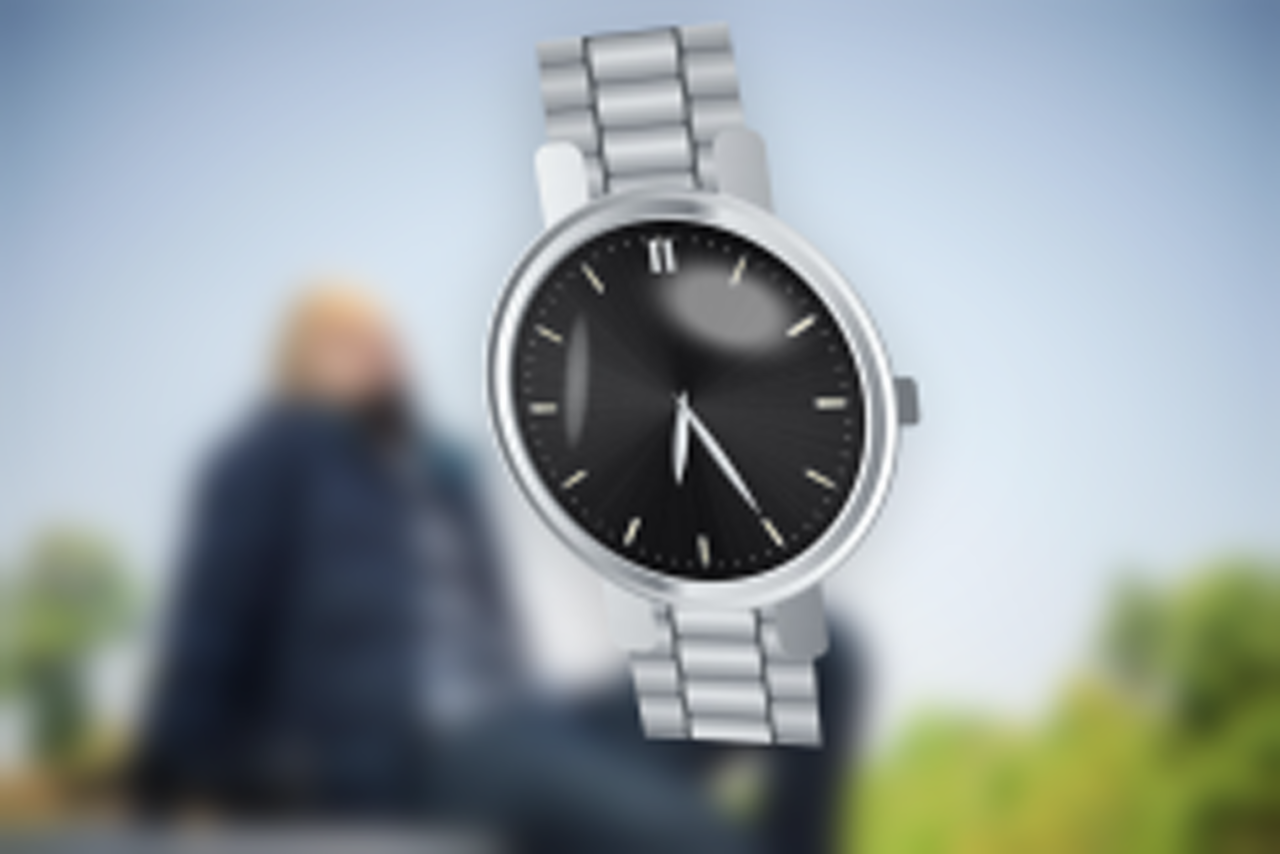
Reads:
{"hour": 6, "minute": 25}
